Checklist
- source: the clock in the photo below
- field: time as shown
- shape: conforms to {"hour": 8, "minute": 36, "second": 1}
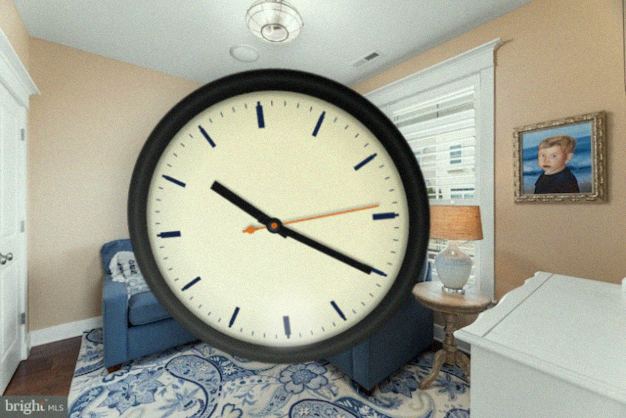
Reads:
{"hour": 10, "minute": 20, "second": 14}
